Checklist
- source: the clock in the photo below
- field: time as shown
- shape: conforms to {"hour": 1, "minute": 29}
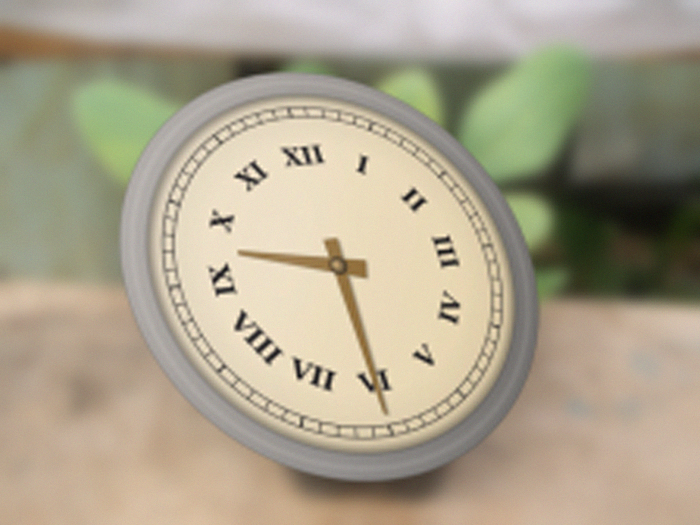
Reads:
{"hour": 9, "minute": 30}
